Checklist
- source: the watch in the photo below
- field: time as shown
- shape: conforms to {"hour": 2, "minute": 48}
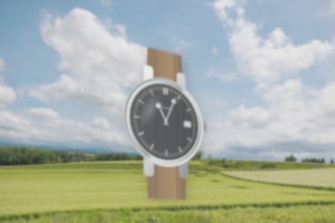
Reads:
{"hour": 11, "minute": 4}
